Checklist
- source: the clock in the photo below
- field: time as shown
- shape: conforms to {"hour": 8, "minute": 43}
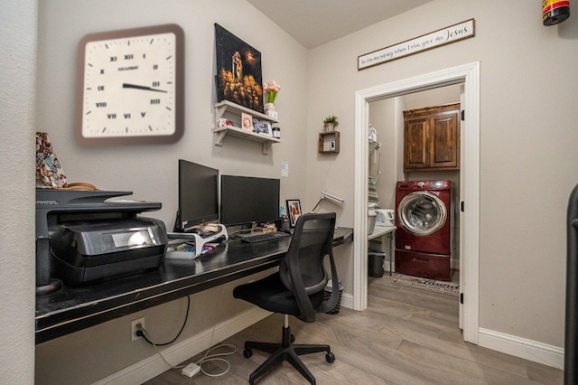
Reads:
{"hour": 3, "minute": 17}
